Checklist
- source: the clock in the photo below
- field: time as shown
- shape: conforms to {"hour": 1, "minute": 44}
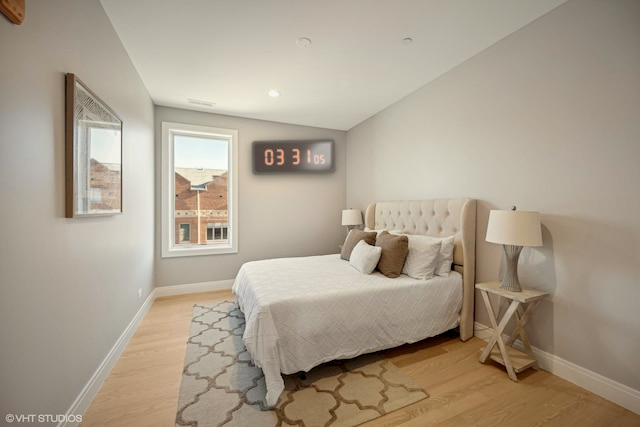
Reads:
{"hour": 3, "minute": 31}
